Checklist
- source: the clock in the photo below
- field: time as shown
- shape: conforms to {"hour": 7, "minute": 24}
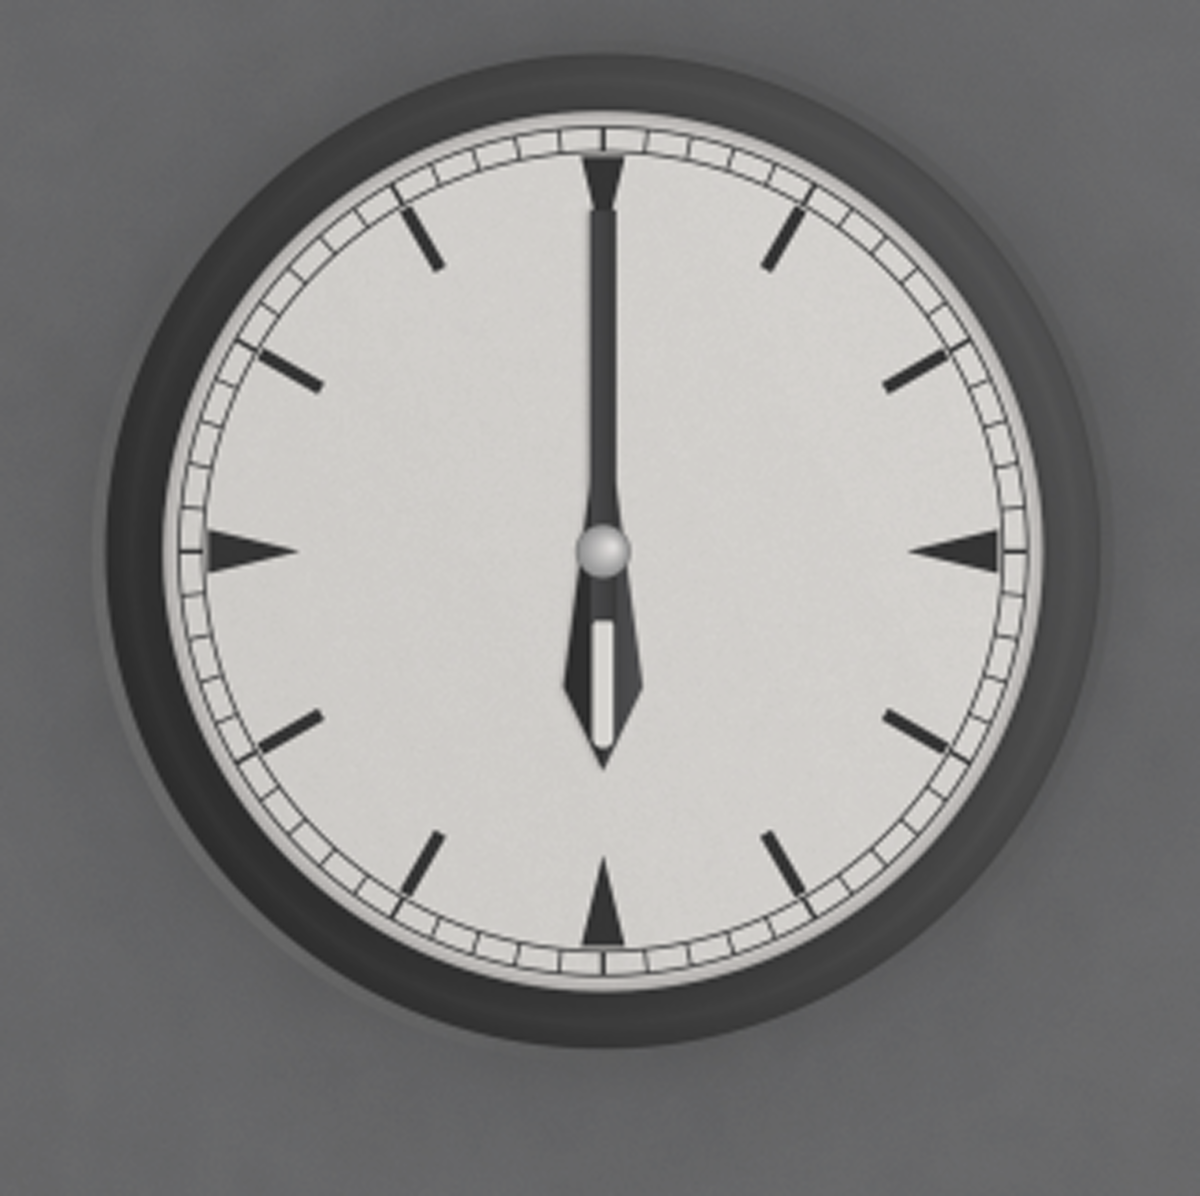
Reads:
{"hour": 6, "minute": 0}
